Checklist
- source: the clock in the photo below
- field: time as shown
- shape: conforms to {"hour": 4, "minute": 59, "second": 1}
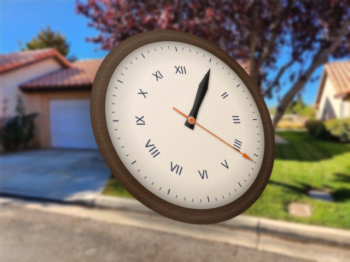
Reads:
{"hour": 1, "minute": 5, "second": 21}
